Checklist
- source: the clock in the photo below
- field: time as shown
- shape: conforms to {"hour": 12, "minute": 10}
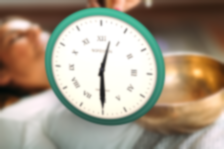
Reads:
{"hour": 12, "minute": 30}
